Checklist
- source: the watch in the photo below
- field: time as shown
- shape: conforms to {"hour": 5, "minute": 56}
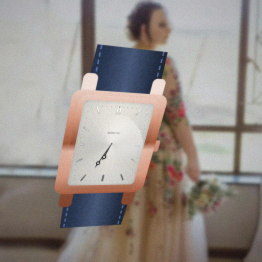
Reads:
{"hour": 6, "minute": 34}
